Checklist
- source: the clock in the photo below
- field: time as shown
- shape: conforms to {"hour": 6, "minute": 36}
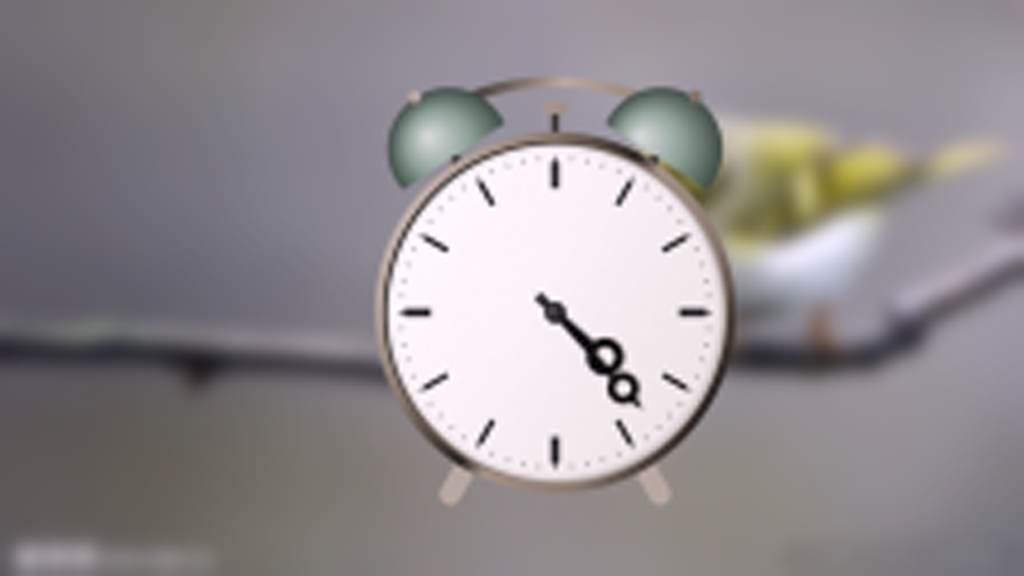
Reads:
{"hour": 4, "minute": 23}
